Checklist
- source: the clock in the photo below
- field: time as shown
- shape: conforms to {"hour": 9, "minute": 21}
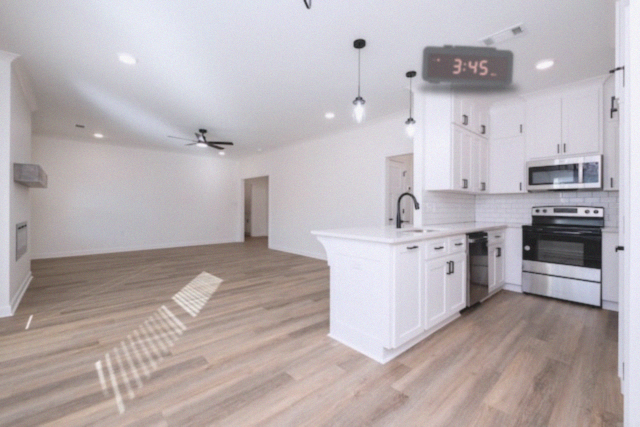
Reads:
{"hour": 3, "minute": 45}
